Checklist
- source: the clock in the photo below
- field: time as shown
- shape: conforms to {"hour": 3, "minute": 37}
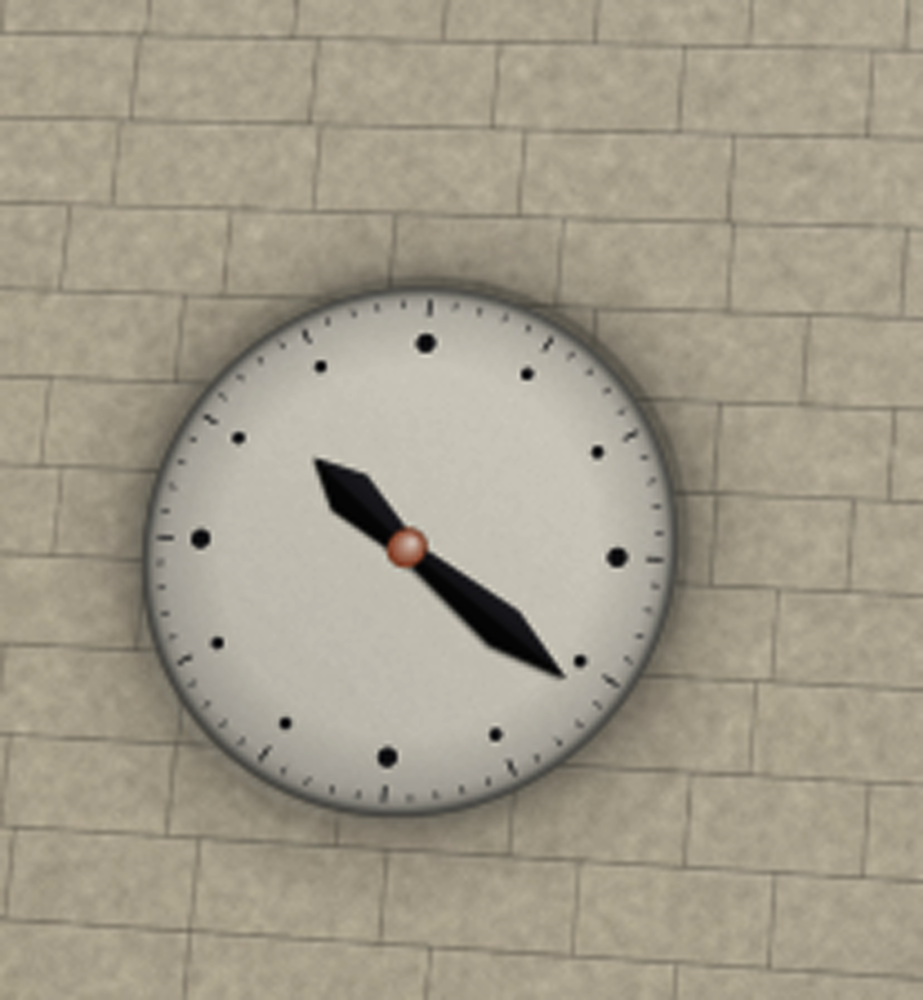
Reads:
{"hour": 10, "minute": 21}
